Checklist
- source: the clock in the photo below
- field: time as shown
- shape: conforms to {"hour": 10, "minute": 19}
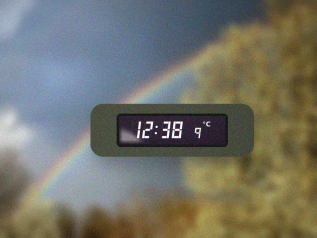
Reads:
{"hour": 12, "minute": 38}
